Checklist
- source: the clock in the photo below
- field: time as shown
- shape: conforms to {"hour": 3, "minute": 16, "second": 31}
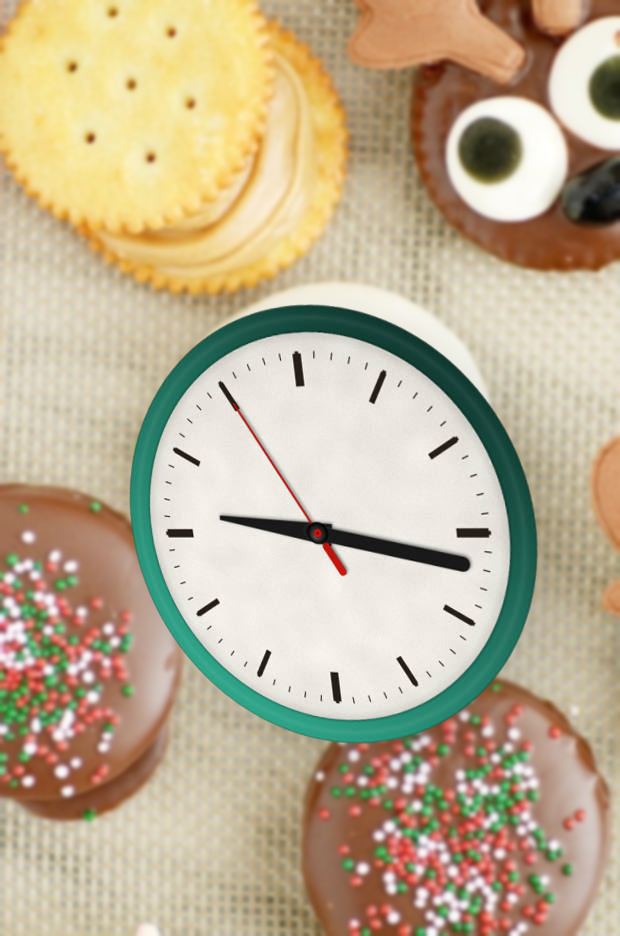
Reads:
{"hour": 9, "minute": 16, "second": 55}
